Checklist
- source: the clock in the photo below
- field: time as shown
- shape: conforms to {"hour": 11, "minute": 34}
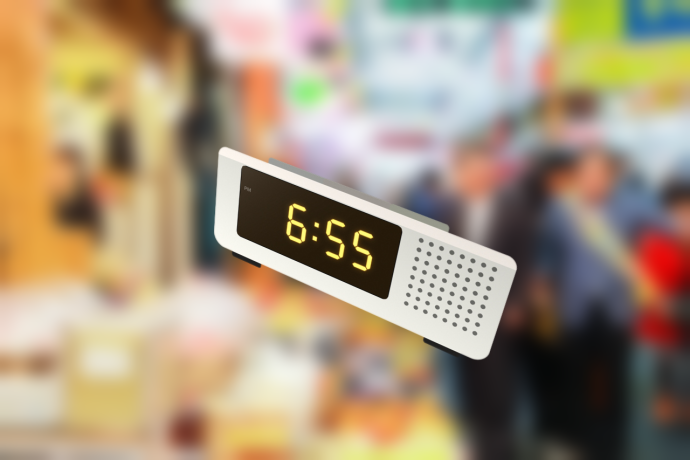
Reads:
{"hour": 6, "minute": 55}
